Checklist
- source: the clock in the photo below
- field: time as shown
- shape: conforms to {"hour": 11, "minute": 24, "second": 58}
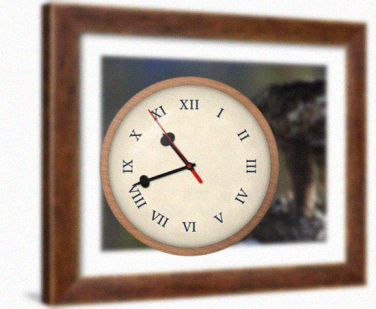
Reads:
{"hour": 10, "minute": 41, "second": 54}
